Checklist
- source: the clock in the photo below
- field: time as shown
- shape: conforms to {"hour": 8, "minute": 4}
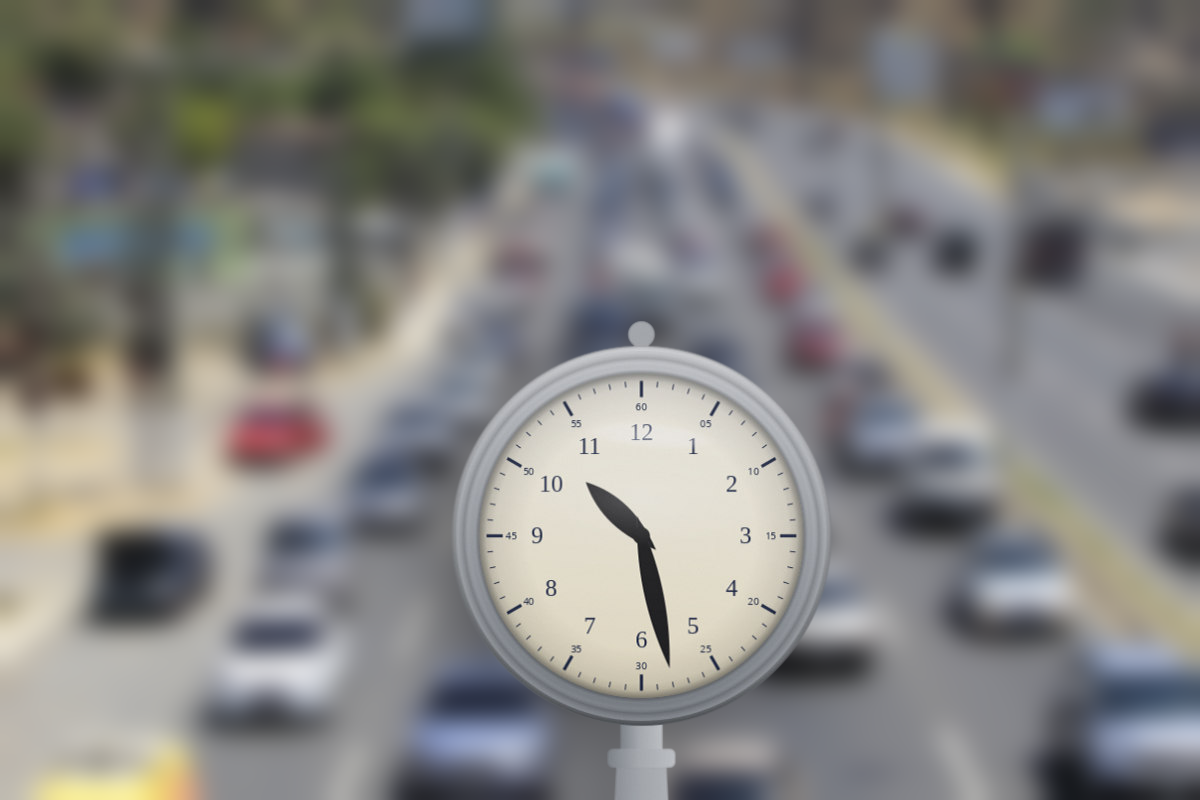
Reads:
{"hour": 10, "minute": 28}
